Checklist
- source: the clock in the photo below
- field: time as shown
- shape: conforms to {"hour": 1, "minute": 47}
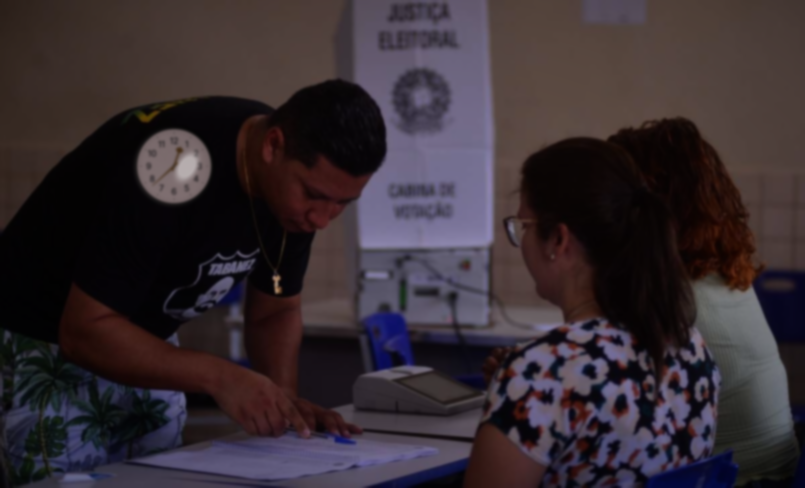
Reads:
{"hour": 12, "minute": 38}
